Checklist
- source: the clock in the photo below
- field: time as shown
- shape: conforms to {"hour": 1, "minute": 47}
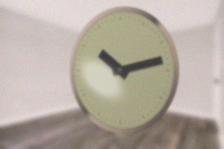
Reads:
{"hour": 10, "minute": 13}
